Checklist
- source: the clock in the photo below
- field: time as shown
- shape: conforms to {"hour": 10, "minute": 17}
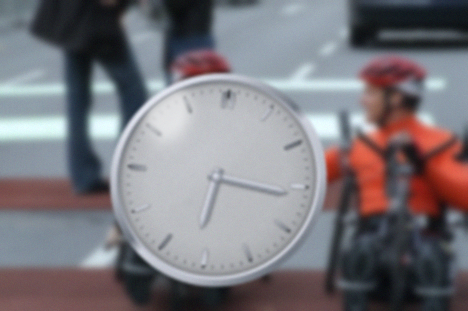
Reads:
{"hour": 6, "minute": 16}
